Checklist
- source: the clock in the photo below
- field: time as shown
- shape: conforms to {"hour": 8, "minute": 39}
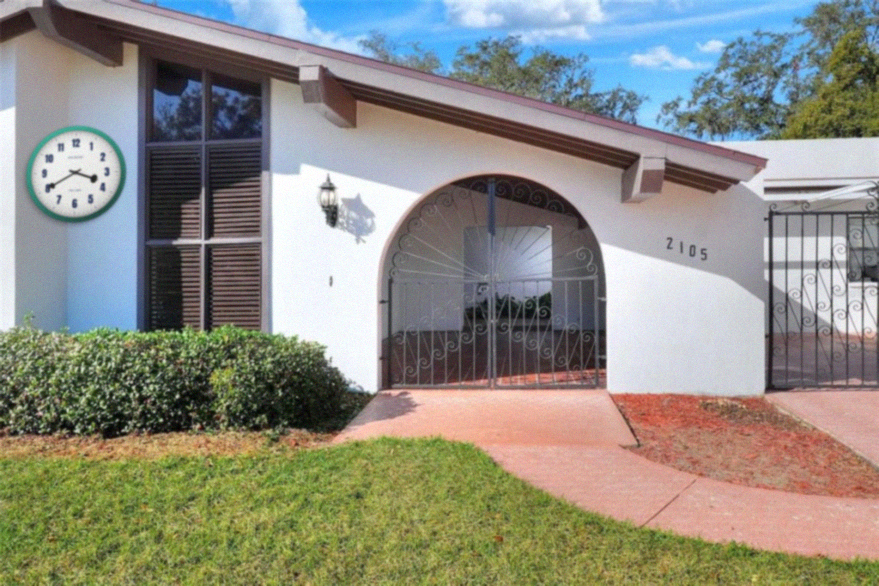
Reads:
{"hour": 3, "minute": 40}
